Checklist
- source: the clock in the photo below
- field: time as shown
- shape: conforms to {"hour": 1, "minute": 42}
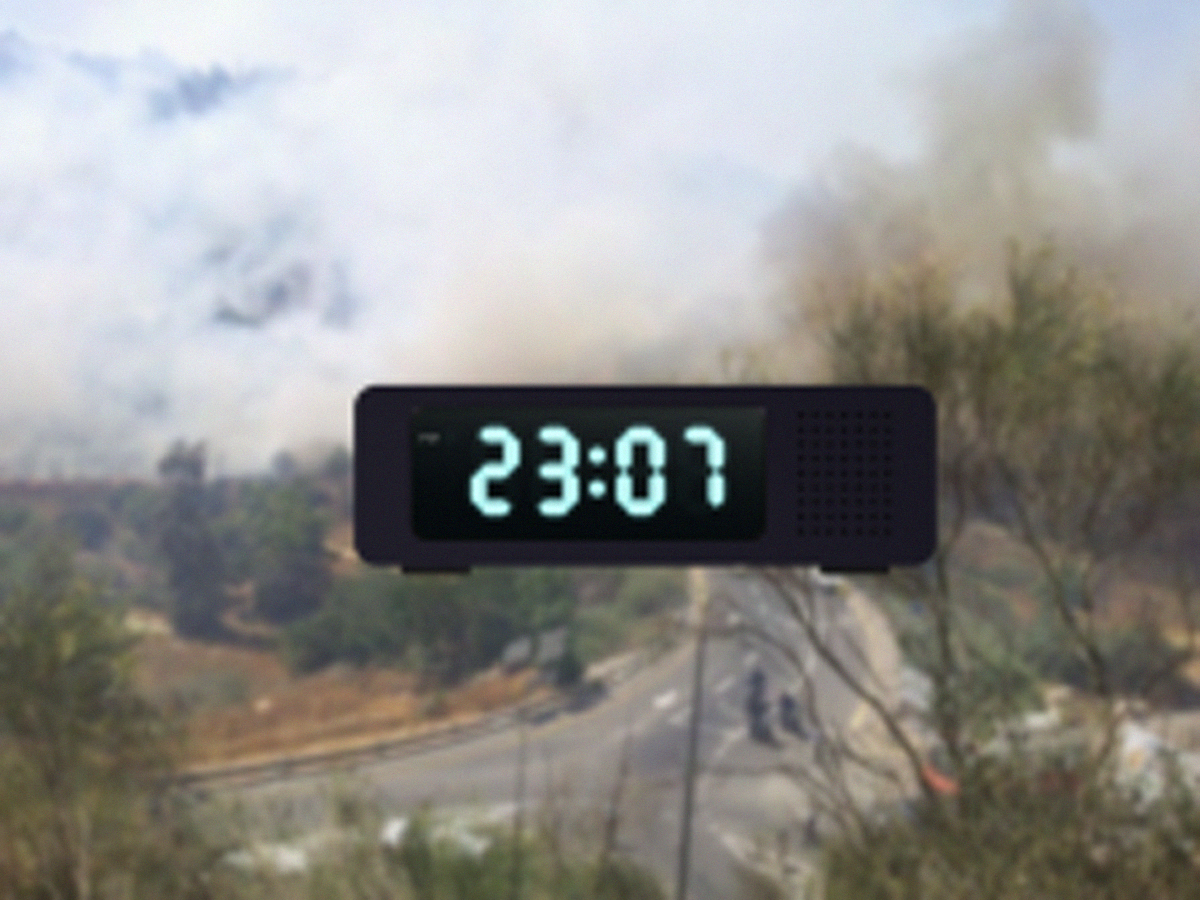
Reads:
{"hour": 23, "minute": 7}
